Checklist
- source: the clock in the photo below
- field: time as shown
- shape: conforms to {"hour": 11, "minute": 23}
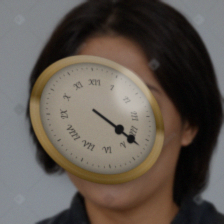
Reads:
{"hour": 4, "minute": 22}
